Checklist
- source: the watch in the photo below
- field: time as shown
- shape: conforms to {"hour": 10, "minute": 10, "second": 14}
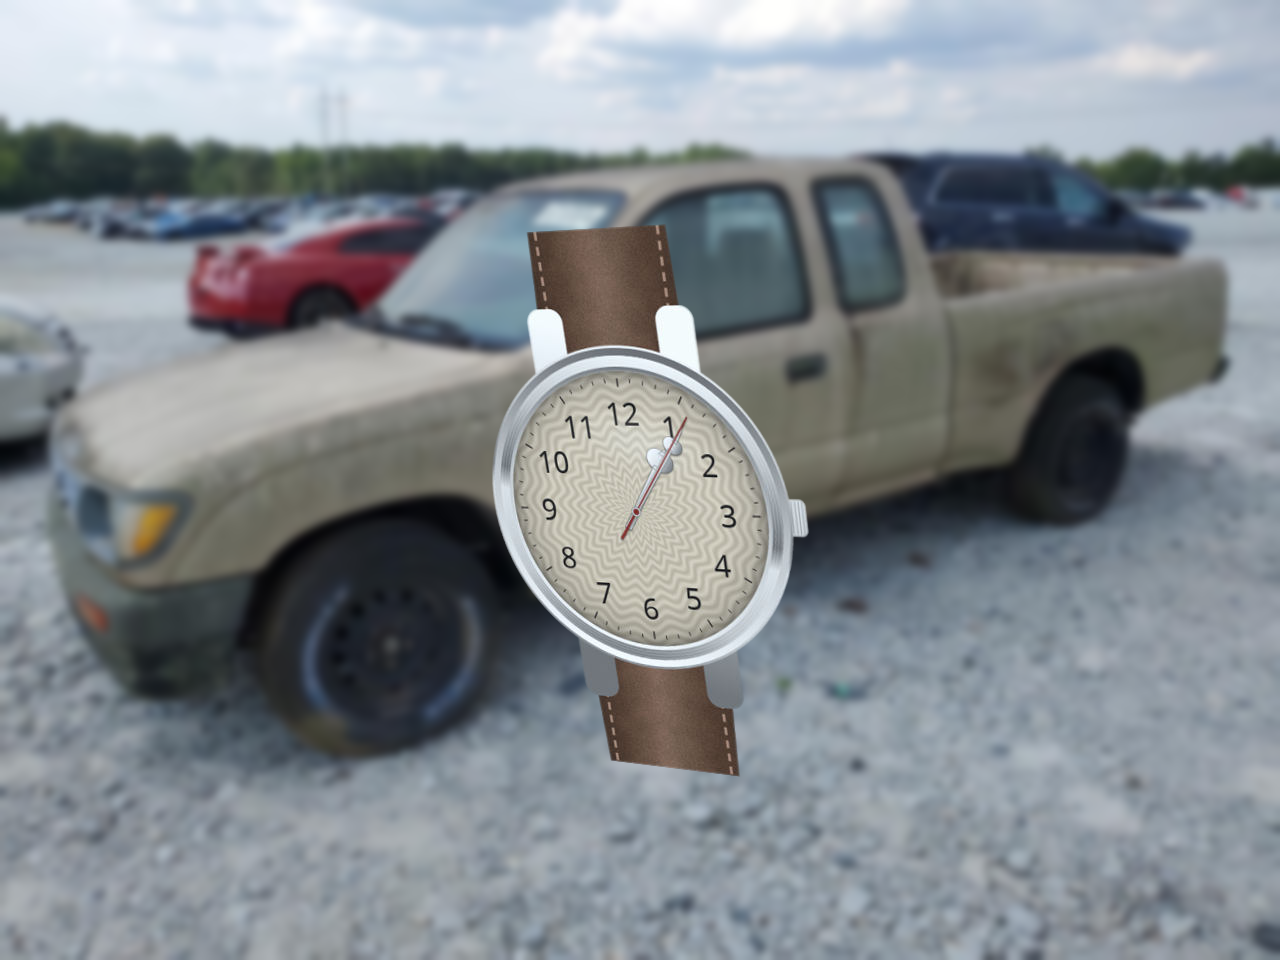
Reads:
{"hour": 1, "minute": 6, "second": 6}
